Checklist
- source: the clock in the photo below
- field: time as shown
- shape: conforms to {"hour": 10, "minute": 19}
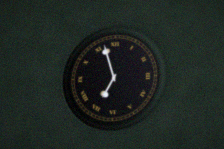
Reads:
{"hour": 6, "minute": 57}
